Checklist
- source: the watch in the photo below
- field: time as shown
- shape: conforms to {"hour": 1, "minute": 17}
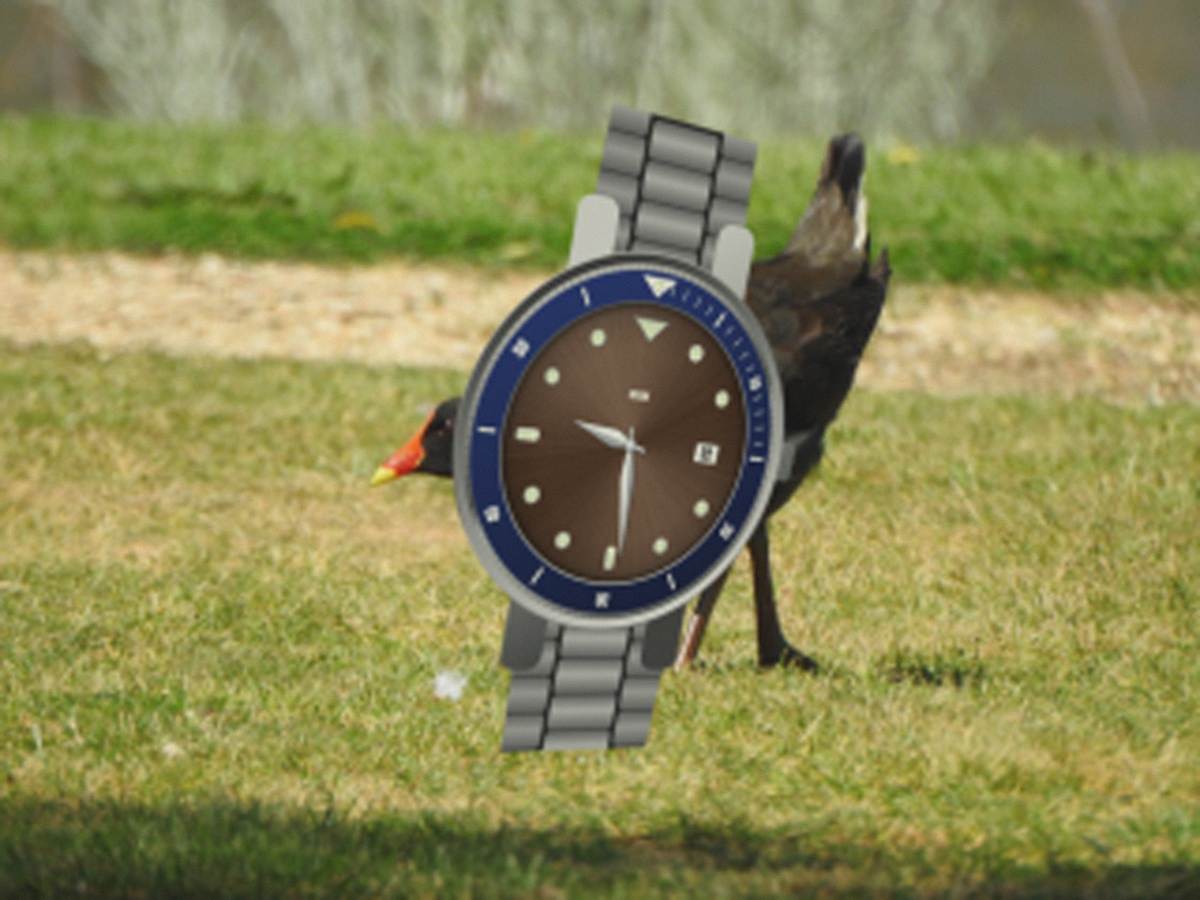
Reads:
{"hour": 9, "minute": 29}
